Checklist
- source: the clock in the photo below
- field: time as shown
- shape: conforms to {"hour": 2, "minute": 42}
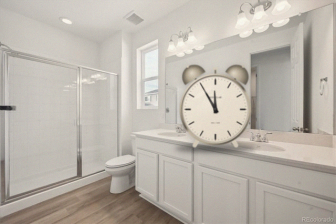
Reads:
{"hour": 11, "minute": 55}
